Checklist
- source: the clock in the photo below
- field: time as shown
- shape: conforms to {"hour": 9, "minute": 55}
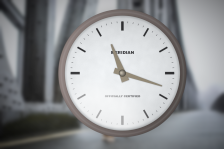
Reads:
{"hour": 11, "minute": 18}
